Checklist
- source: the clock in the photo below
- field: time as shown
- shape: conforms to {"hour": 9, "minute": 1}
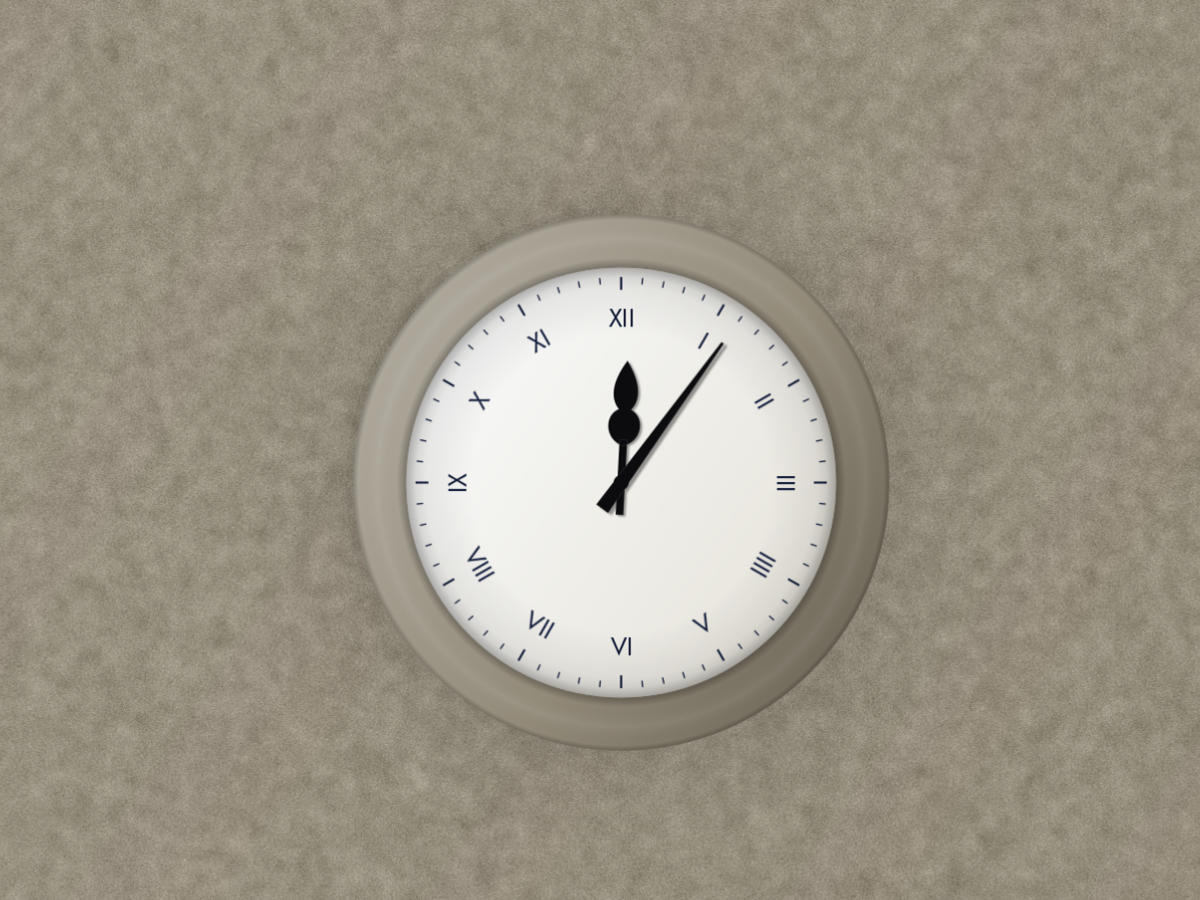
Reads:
{"hour": 12, "minute": 6}
